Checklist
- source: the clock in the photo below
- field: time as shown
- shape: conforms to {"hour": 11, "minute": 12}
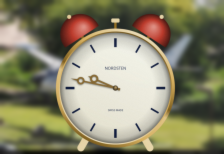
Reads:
{"hour": 9, "minute": 47}
